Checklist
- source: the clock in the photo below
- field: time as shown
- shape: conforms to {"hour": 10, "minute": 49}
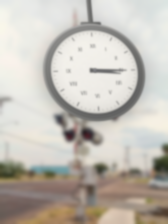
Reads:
{"hour": 3, "minute": 15}
